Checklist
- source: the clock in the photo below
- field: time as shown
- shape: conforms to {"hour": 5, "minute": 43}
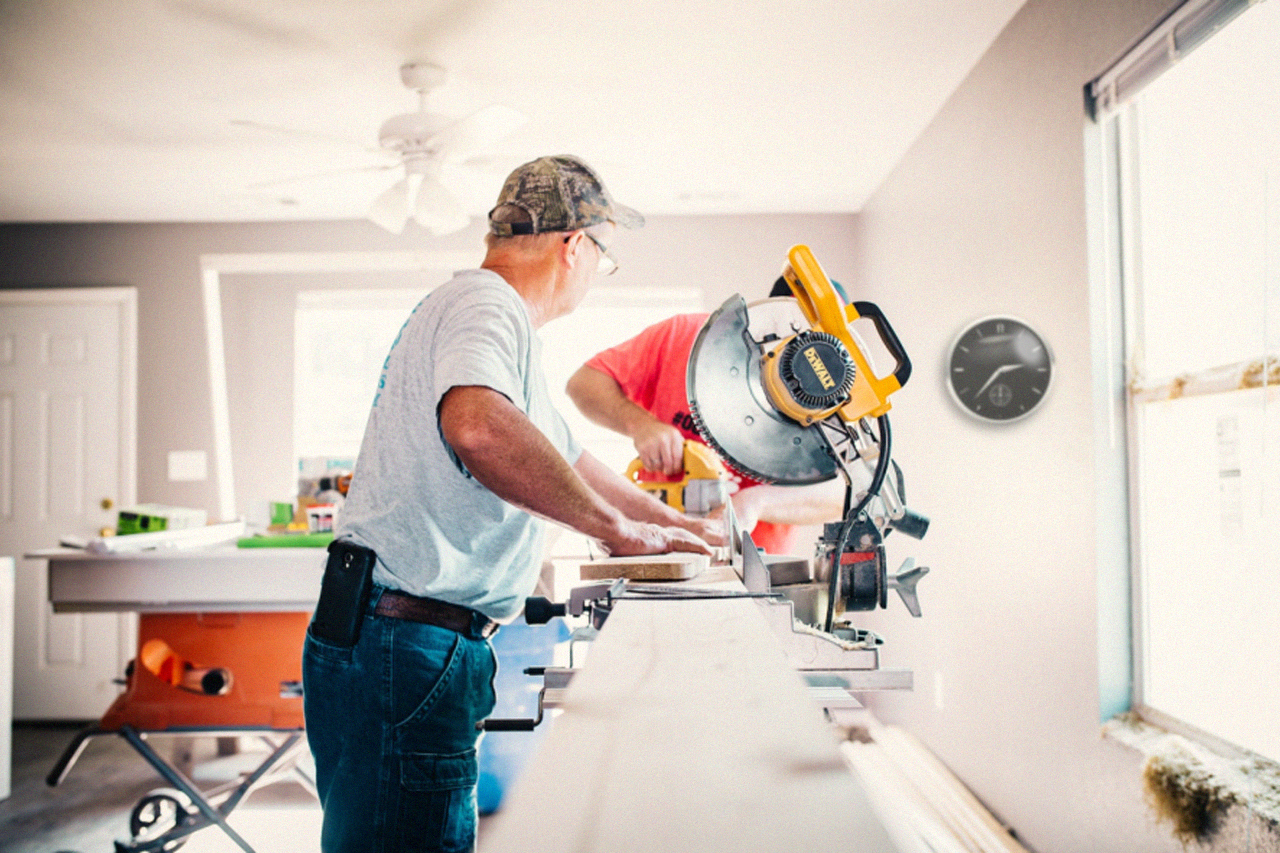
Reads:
{"hour": 2, "minute": 37}
